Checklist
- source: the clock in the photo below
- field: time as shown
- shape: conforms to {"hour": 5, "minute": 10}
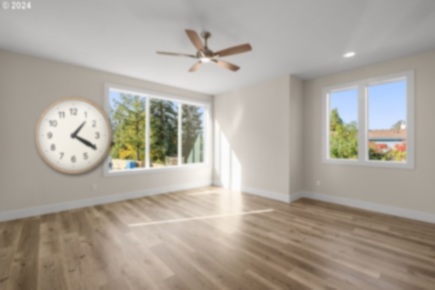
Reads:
{"hour": 1, "minute": 20}
